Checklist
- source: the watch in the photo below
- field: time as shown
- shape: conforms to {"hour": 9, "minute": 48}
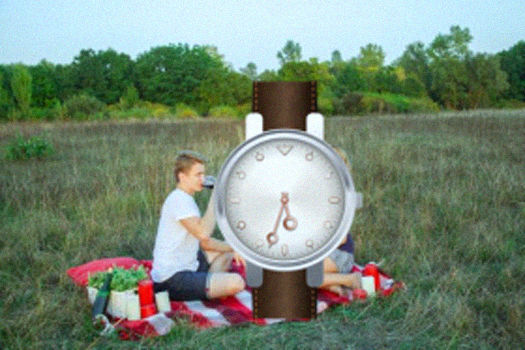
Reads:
{"hour": 5, "minute": 33}
